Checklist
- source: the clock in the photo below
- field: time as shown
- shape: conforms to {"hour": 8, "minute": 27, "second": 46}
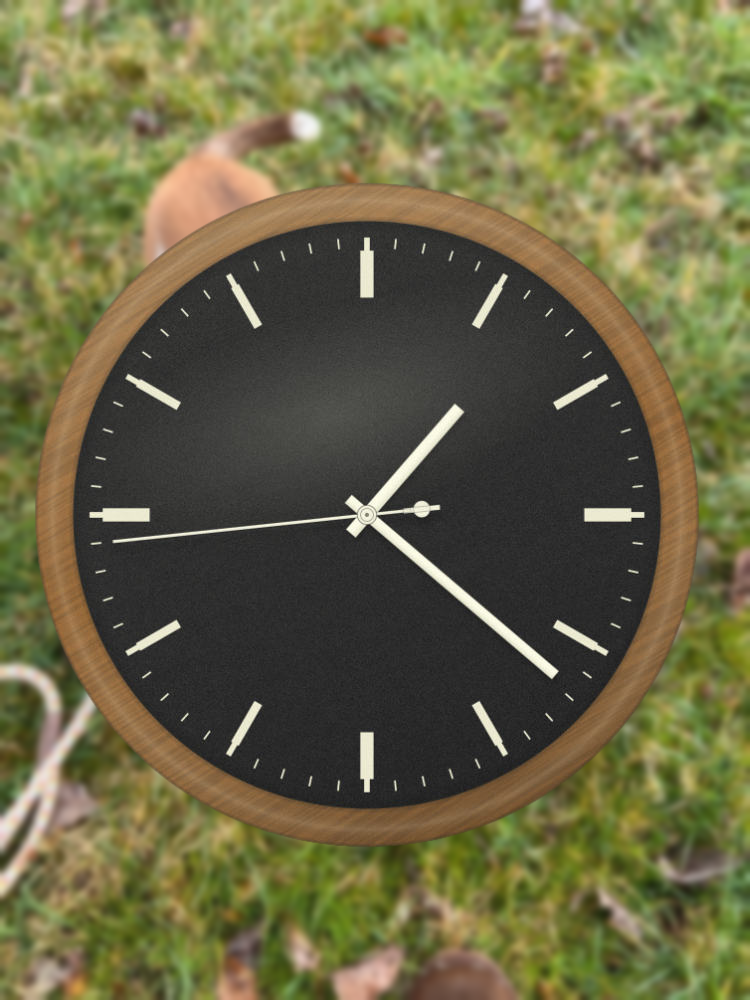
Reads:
{"hour": 1, "minute": 21, "second": 44}
